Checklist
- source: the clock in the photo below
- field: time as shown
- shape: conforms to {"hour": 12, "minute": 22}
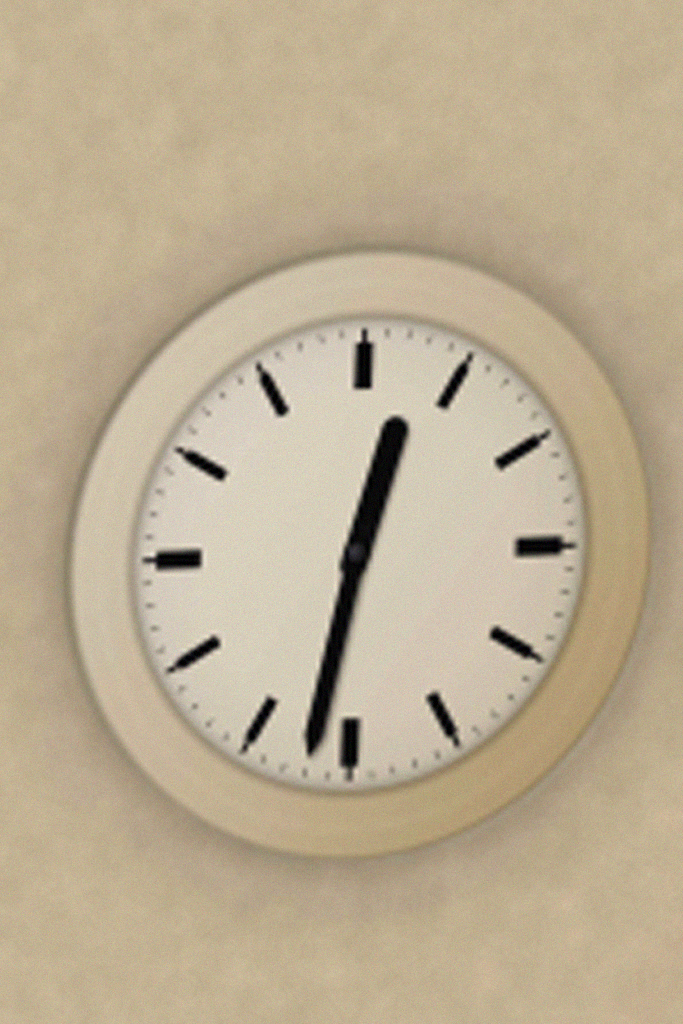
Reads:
{"hour": 12, "minute": 32}
